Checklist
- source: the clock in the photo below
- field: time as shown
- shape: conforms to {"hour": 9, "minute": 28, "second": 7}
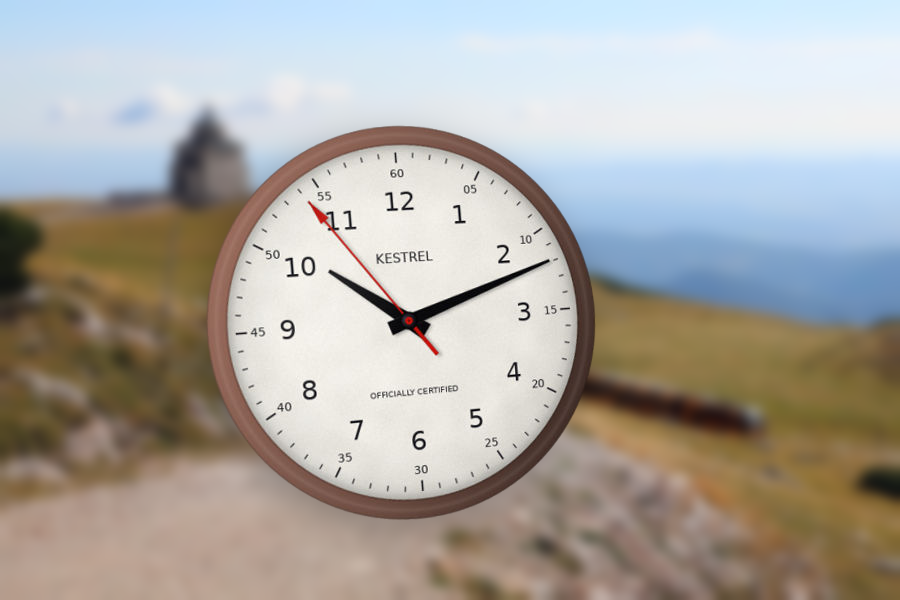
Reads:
{"hour": 10, "minute": 11, "second": 54}
